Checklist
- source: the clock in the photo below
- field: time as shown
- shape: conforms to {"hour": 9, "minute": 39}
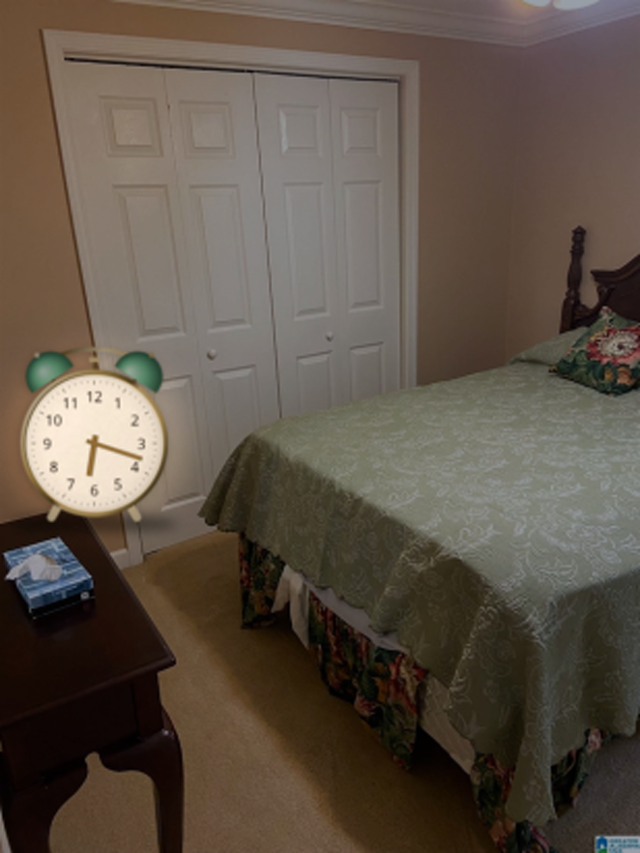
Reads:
{"hour": 6, "minute": 18}
